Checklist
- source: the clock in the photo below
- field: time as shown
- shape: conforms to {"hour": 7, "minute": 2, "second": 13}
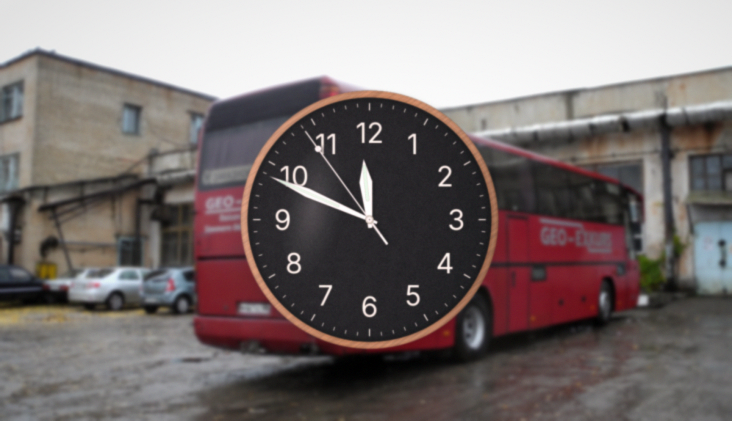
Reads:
{"hour": 11, "minute": 48, "second": 54}
